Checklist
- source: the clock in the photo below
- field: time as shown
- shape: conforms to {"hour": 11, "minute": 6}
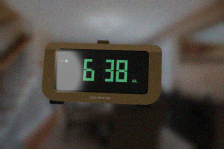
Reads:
{"hour": 6, "minute": 38}
